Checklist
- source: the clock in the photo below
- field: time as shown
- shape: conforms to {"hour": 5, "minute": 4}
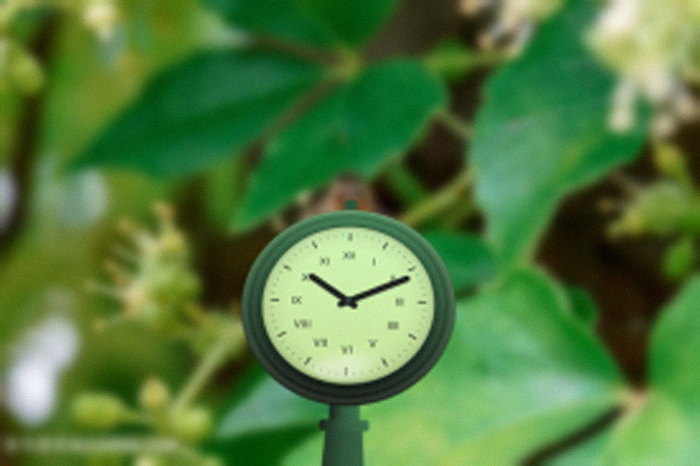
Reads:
{"hour": 10, "minute": 11}
